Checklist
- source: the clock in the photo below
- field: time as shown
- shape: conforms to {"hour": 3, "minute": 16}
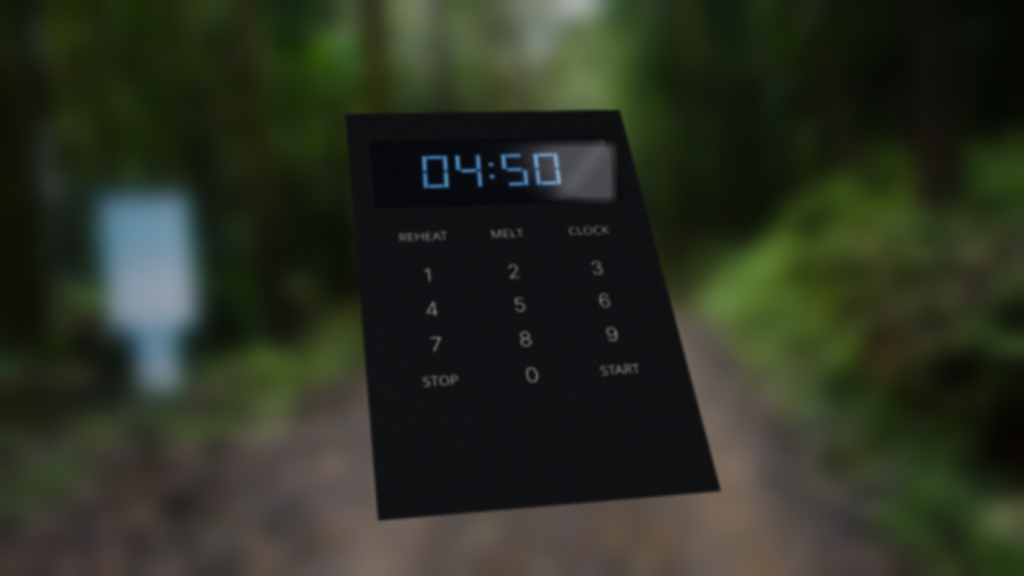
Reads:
{"hour": 4, "minute": 50}
